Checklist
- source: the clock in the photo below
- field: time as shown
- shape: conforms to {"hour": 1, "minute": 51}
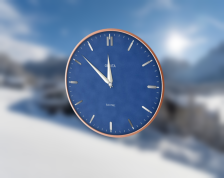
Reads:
{"hour": 11, "minute": 52}
